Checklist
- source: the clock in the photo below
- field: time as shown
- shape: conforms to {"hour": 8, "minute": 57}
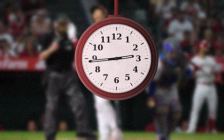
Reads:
{"hour": 2, "minute": 44}
